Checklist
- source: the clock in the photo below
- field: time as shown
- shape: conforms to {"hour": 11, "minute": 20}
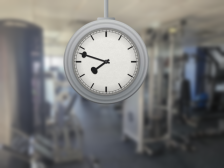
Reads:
{"hour": 7, "minute": 48}
